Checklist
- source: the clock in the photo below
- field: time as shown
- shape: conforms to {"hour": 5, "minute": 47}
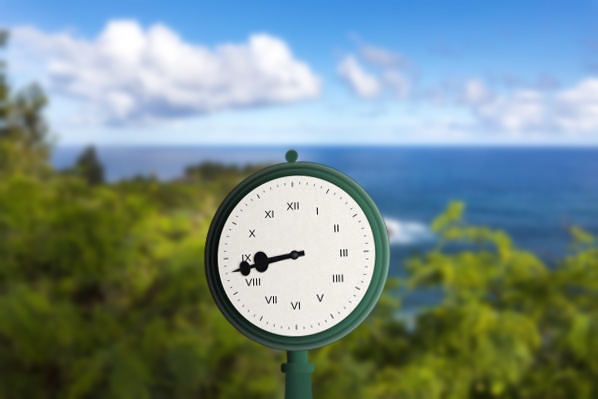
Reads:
{"hour": 8, "minute": 43}
